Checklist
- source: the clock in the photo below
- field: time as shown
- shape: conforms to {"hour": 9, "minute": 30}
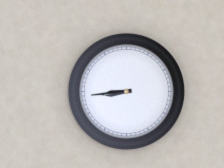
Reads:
{"hour": 8, "minute": 44}
